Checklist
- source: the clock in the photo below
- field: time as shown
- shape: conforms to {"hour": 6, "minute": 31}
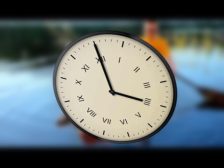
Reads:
{"hour": 4, "minute": 0}
